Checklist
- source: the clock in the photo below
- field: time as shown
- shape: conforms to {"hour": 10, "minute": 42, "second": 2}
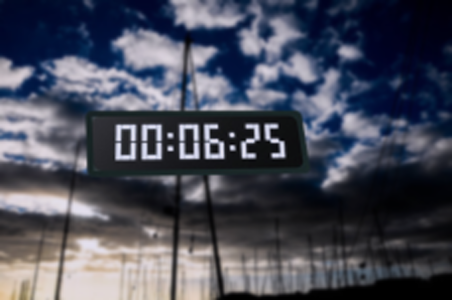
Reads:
{"hour": 0, "minute": 6, "second": 25}
